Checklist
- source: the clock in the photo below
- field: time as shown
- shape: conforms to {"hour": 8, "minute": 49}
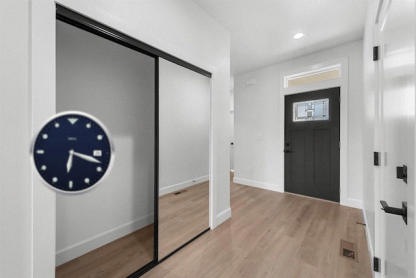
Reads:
{"hour": 6, "minute": 18}
